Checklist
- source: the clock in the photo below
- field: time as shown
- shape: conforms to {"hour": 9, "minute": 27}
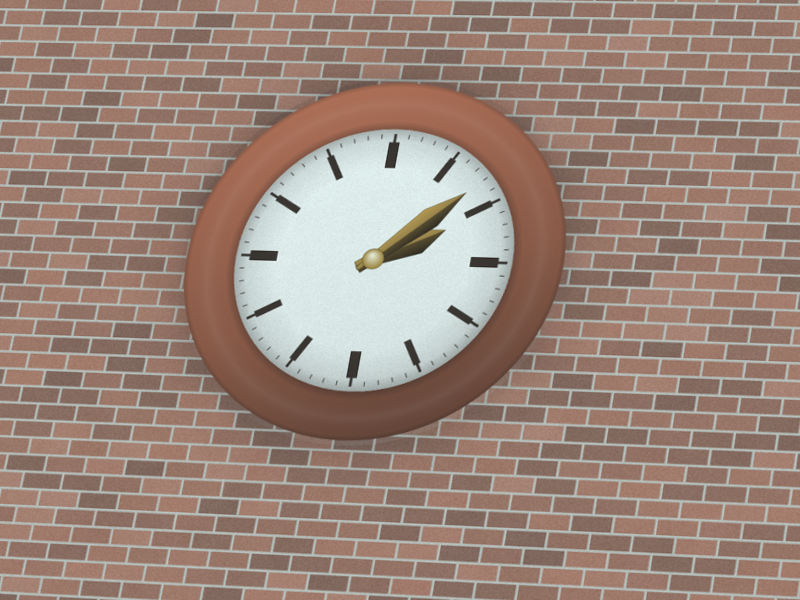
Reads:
{"hour": 2, "minute": 8}
